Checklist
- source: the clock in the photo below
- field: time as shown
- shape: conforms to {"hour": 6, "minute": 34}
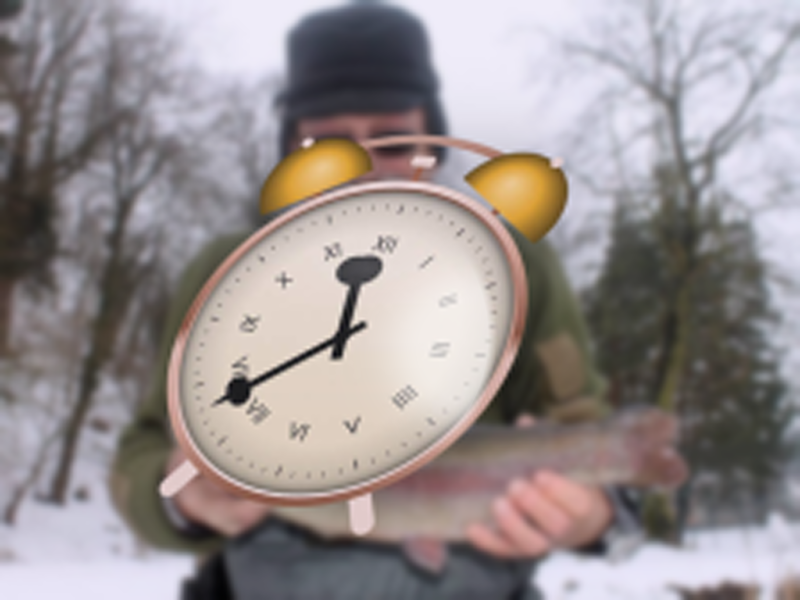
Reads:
{"hour": 11, "minute": 38}
